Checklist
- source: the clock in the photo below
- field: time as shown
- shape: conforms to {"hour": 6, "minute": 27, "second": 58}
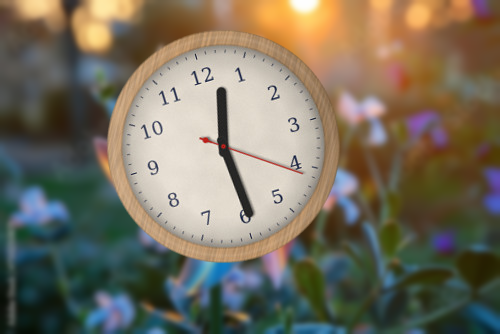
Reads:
{"hour": 12, "minute": 29, "second": 21}
